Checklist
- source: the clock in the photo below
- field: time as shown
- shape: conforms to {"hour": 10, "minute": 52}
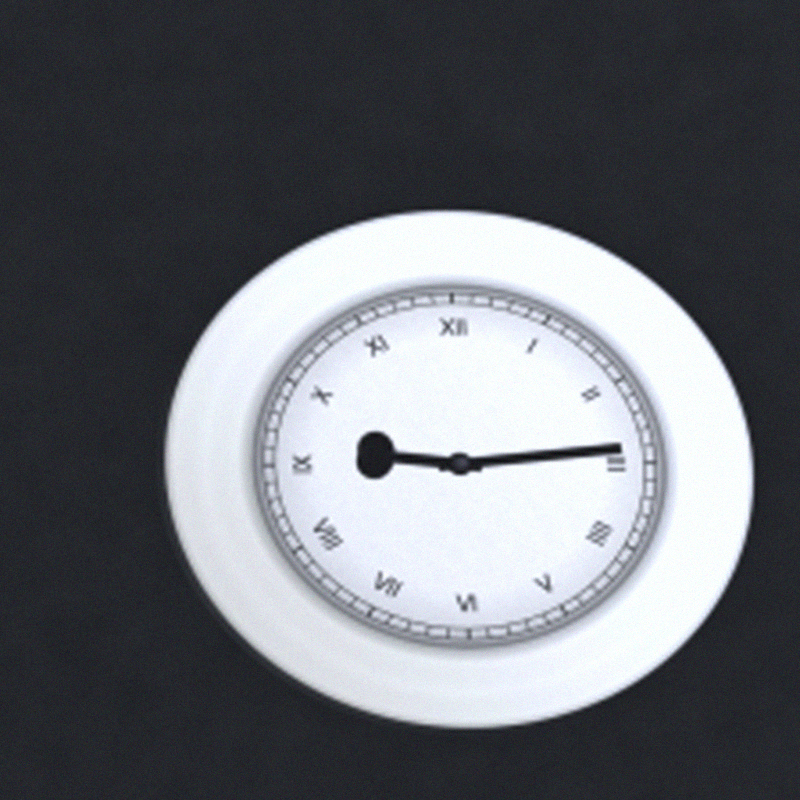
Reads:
{"hour": 9, "minute": 14}
